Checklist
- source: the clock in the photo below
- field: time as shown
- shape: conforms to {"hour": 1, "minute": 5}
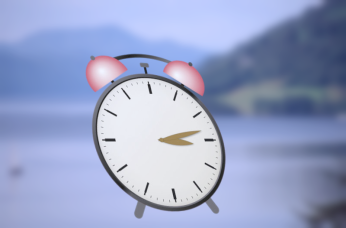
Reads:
{"hour": 3, "minute": 13}
